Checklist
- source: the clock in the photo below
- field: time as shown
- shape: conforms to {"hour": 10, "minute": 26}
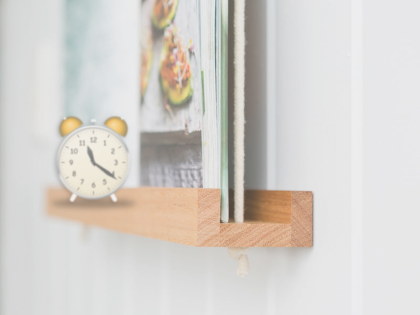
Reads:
{"hour": 11, "minute": 21}
